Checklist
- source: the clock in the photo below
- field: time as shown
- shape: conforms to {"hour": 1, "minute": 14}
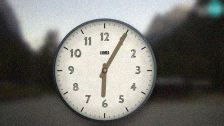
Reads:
{"hour": 6, "minute": 5}
